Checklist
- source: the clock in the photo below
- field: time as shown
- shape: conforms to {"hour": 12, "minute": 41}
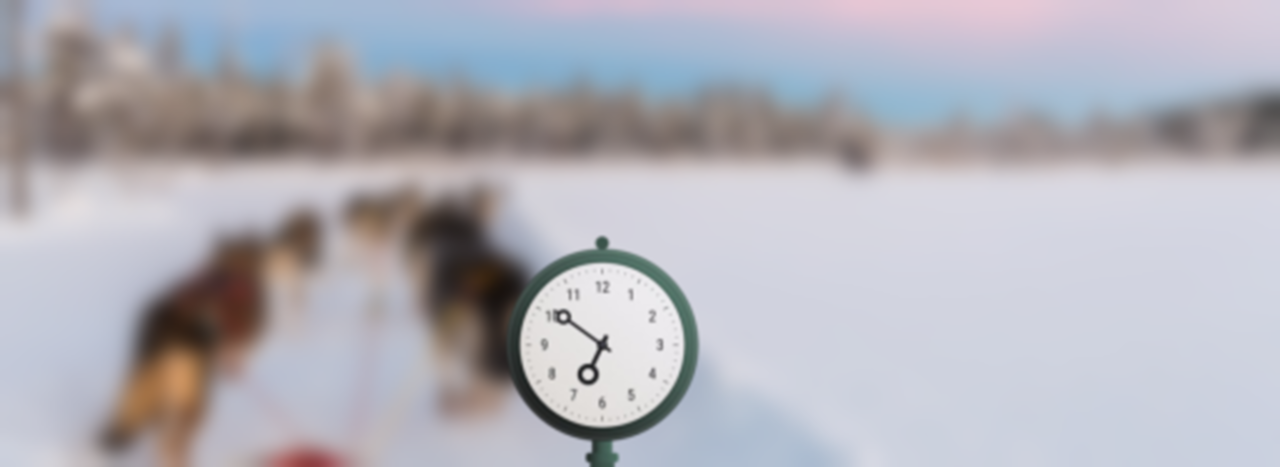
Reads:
{"hour": 6, "minute": 51}
